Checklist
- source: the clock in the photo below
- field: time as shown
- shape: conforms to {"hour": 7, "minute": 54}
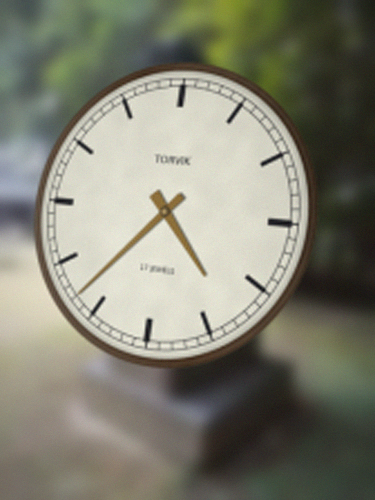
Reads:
{"hour": 4, "minute": 37}
